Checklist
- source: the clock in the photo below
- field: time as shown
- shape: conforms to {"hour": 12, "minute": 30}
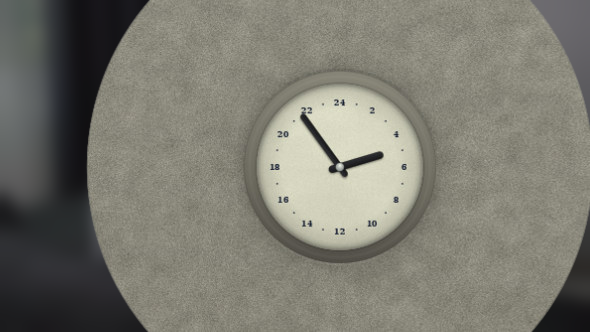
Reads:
{"hour": 4, "minute": 54}
